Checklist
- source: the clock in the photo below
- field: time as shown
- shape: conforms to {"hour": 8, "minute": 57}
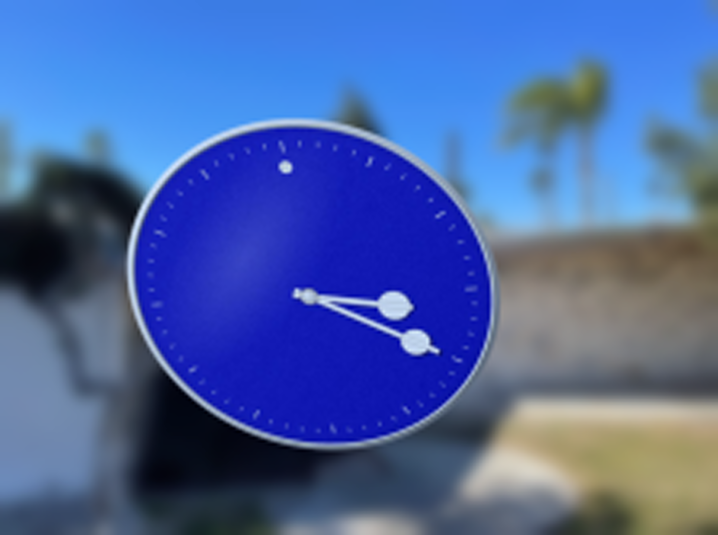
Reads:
{"hour": 3, "minute": 20}
